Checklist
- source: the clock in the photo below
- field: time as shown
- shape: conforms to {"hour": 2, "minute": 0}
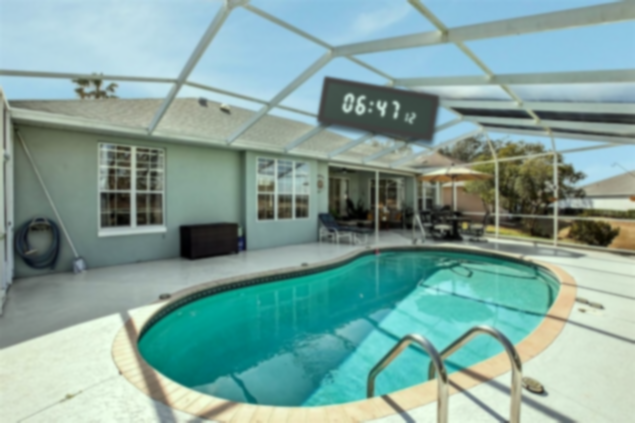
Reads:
{"hour": 6, "minute": 47}
